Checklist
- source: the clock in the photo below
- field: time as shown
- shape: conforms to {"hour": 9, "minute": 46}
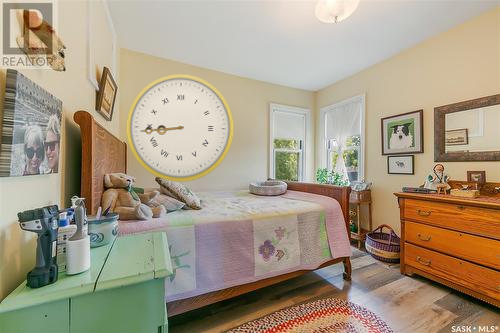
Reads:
{"hour": 8, "minute": 44}
